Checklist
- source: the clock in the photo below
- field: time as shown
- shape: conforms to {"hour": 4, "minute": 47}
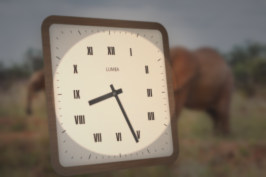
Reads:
{"hour": 8, "minute": 26}
